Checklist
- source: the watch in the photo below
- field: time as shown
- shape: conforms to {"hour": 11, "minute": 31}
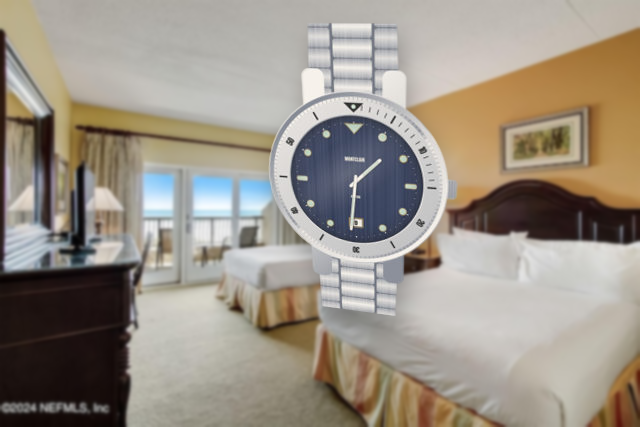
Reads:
{"hour": 1, "minute": 31}
